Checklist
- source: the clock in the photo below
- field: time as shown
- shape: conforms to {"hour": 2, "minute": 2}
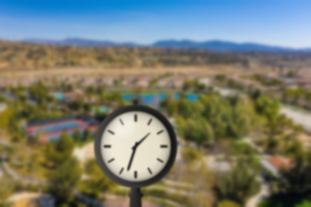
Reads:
{"hour": 1, "minute": 33}
